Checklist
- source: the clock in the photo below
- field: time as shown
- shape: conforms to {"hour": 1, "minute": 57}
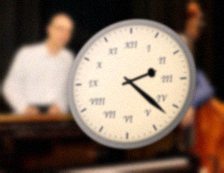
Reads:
{"hour": 2, "minute": 22}
